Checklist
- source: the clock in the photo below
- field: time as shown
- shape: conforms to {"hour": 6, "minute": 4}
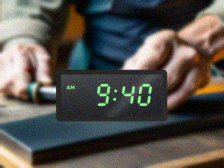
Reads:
{"hour": 9, "minute": 40}
